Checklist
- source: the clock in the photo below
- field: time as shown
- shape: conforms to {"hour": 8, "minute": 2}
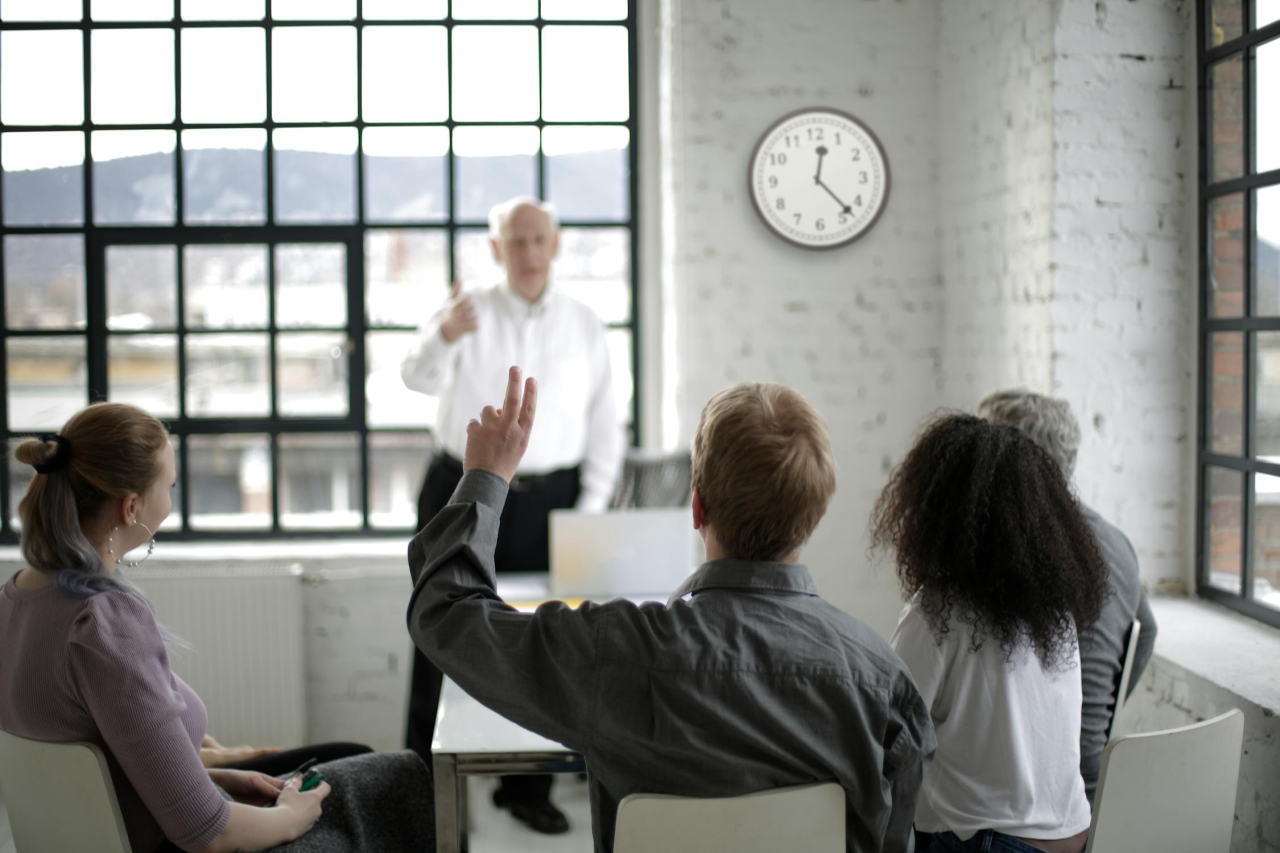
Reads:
{"hour": 12, "minute": 23}
